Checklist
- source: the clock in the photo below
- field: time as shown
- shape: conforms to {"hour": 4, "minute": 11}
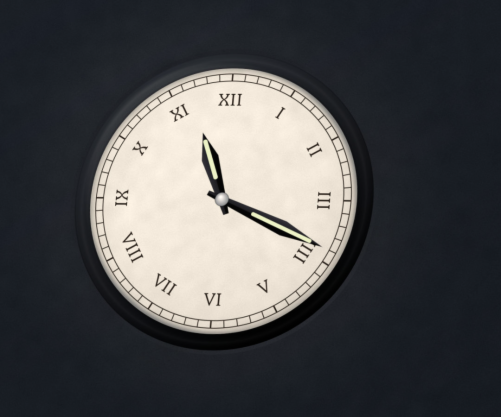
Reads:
{"hour": 11, "minute": 19}
